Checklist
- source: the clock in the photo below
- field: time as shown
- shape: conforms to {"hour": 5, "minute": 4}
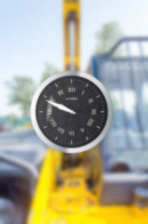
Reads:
{"hour": 9, "minute": 49}
